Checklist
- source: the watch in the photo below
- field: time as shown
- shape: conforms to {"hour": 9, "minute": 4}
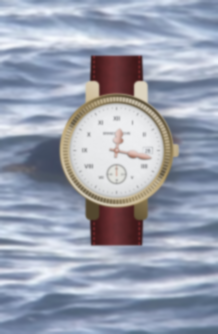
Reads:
{"hour": 12, "minute": 17}
